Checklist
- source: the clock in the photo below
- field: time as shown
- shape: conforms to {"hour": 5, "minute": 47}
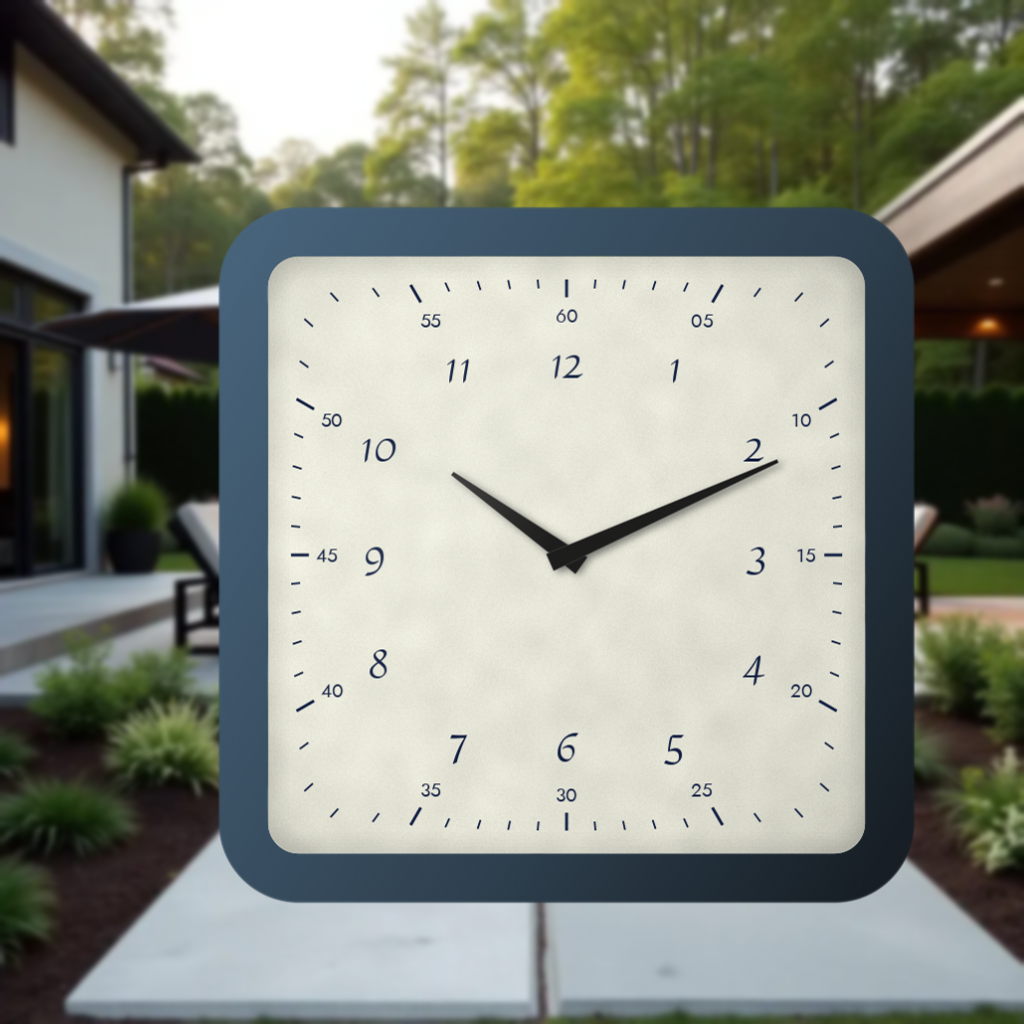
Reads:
{"hour": 10, "minute": 11}
